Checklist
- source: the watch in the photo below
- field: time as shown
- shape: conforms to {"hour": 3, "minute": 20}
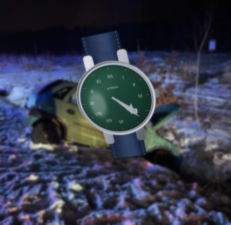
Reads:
{"hour": 4, "minute": 23}
